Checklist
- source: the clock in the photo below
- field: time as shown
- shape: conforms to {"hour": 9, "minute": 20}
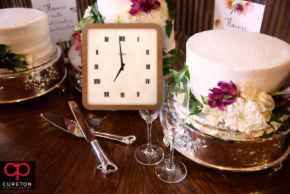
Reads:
{"hour": 6, "minute": 59}
